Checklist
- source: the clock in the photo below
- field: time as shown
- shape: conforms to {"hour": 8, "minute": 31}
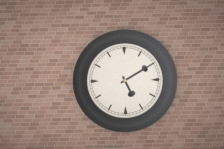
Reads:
{"hour": 5, "minute": 10}
